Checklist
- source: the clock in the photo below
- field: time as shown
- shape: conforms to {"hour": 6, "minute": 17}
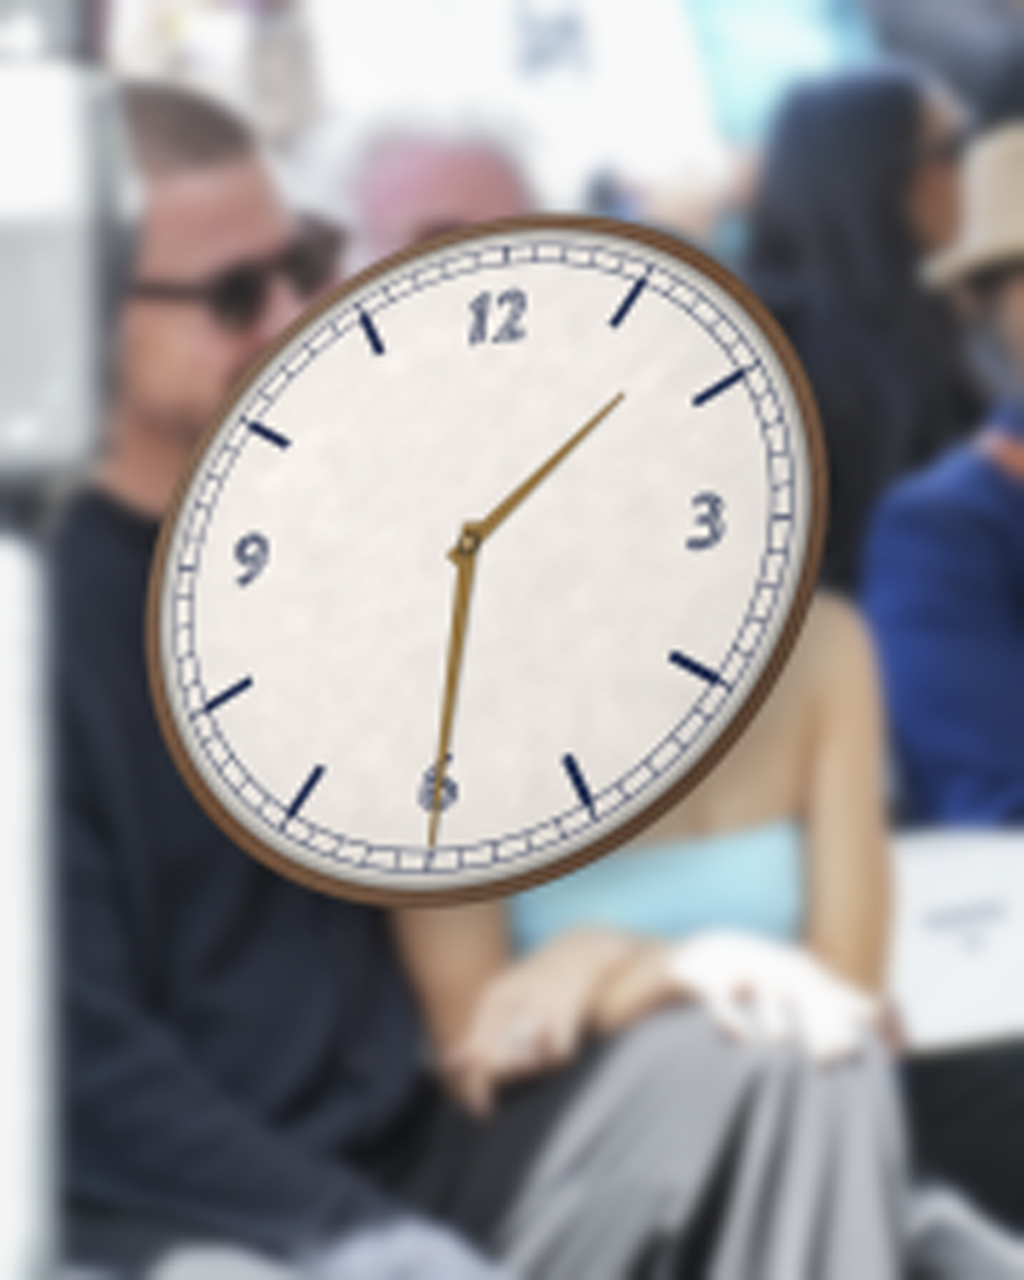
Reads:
{"hour": 1, "minute": 30}
